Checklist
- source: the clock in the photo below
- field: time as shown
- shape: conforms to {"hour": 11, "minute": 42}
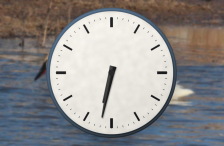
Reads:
{"hour": 6, "minute": 32}
